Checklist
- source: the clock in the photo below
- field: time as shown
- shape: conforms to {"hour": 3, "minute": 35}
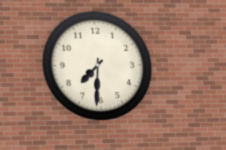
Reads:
{"hour": 7, "minute": 31}
